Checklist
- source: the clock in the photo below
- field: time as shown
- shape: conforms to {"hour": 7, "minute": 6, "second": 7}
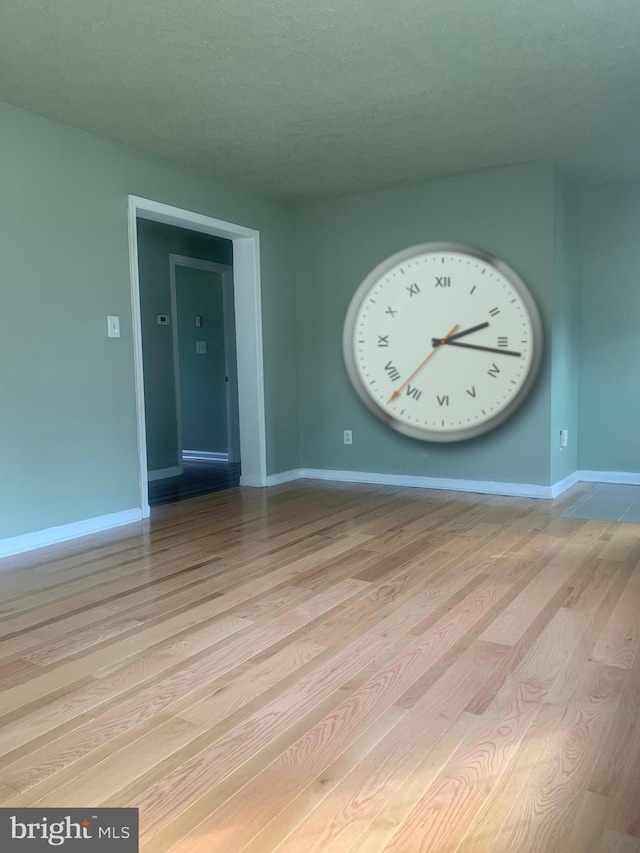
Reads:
{"hour": 2, "minute": 16, "second": 37}
